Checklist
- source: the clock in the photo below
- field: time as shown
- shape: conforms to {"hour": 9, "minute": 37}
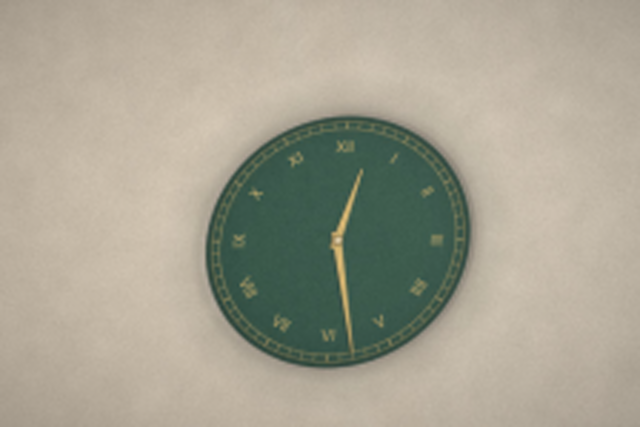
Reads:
{"hour": 12, "minute": 28}
